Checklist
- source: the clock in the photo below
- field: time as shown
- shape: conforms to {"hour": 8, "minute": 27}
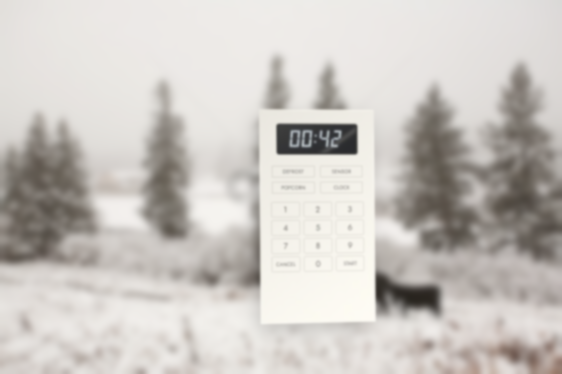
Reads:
{"hour": 0, "minute": 42}
